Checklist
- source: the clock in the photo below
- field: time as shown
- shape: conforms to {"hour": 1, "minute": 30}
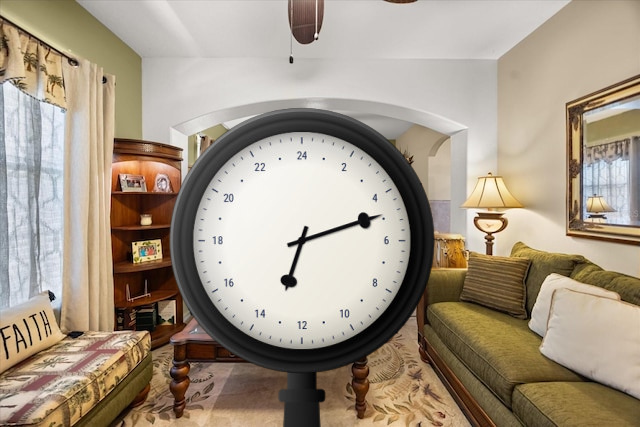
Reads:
{"hour": 13, "minute": 12}
